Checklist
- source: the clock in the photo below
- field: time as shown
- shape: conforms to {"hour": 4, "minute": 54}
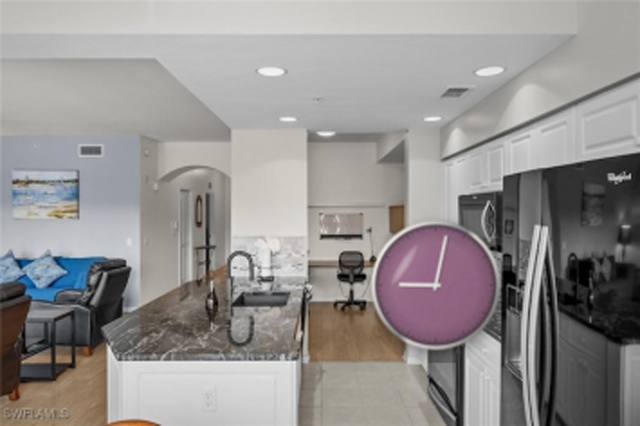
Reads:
{"hour": 9, "minute": 2}
